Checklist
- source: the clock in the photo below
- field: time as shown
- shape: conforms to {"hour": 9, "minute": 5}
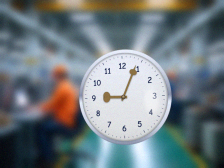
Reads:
{"hour": 9, "minute": 4}
